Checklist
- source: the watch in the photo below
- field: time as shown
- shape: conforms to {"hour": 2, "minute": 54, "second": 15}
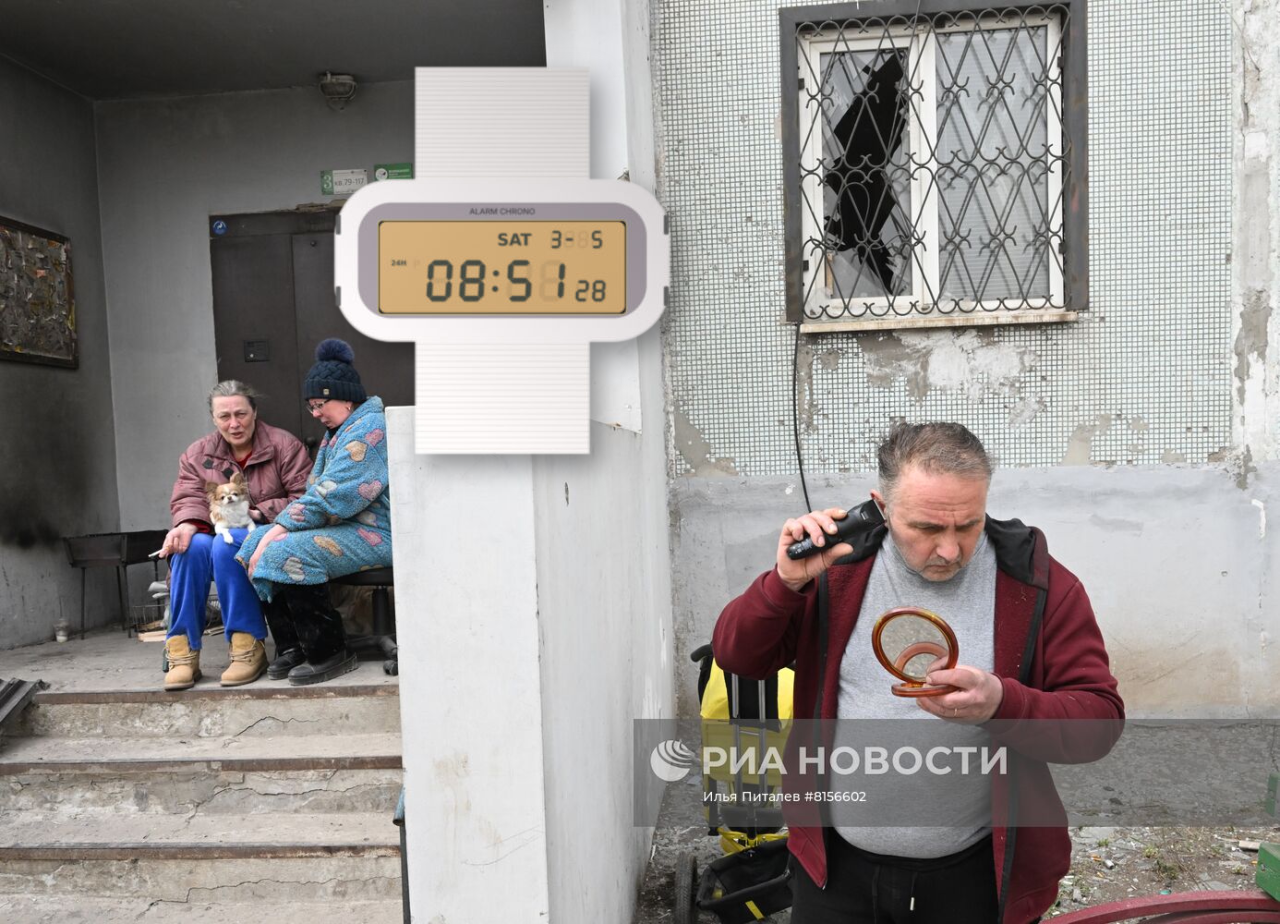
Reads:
{"hour": 8, "minute": 51, "second": 28}
